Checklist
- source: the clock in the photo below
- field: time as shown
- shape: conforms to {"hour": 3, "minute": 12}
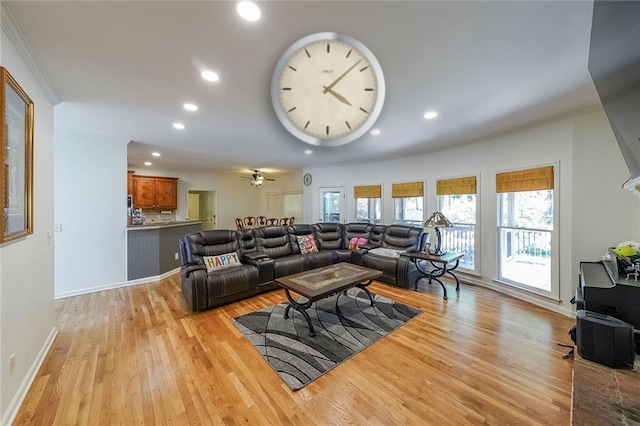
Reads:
{"hour": 4, "minute": 8}
